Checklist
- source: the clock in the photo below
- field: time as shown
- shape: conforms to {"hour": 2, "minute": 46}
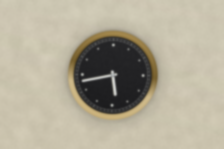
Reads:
{"hour": 5, "minute": 43}
